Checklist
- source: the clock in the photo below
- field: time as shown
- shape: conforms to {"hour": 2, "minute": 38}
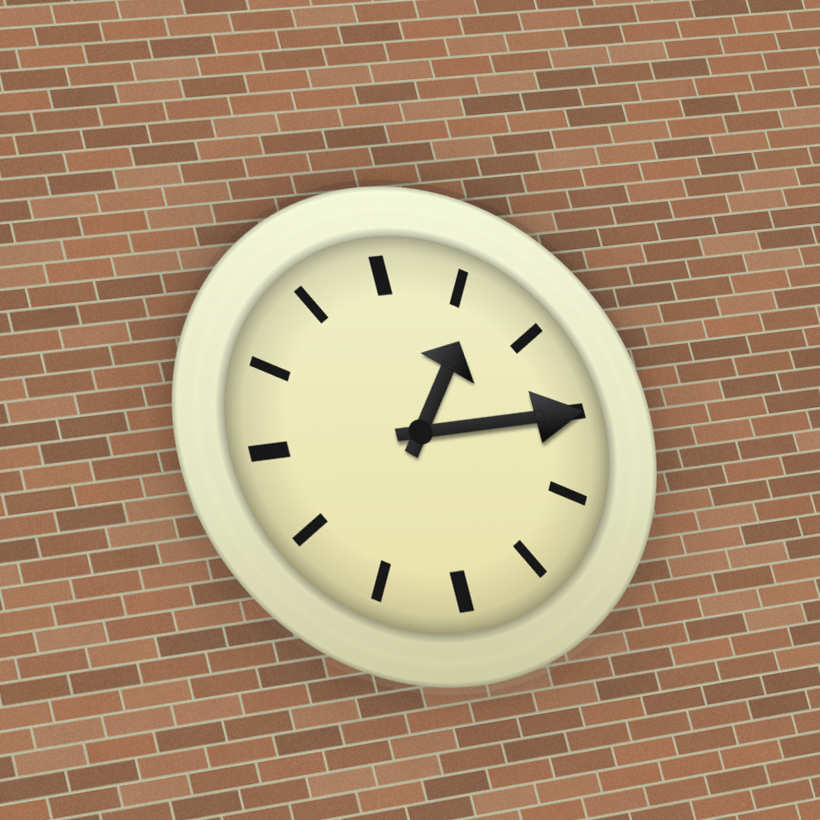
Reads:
{"hour": 1, "minute": 15}
